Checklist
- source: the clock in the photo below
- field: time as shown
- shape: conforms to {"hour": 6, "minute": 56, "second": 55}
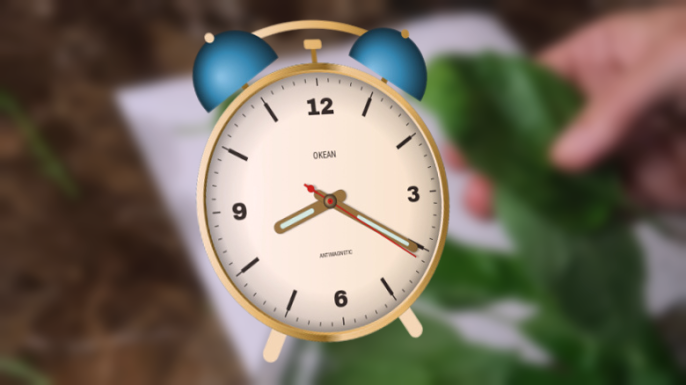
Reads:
{"hour": 8, "minute": 20, "second": 21}
